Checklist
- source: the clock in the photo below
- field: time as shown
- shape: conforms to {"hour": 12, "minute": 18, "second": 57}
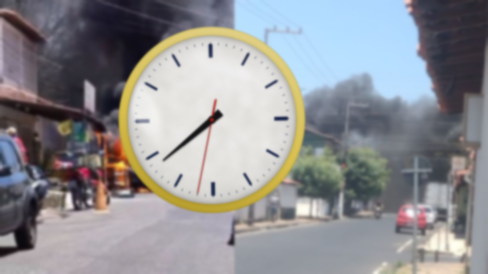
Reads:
{"hour": 7, "minute": 38, "second": 32}
